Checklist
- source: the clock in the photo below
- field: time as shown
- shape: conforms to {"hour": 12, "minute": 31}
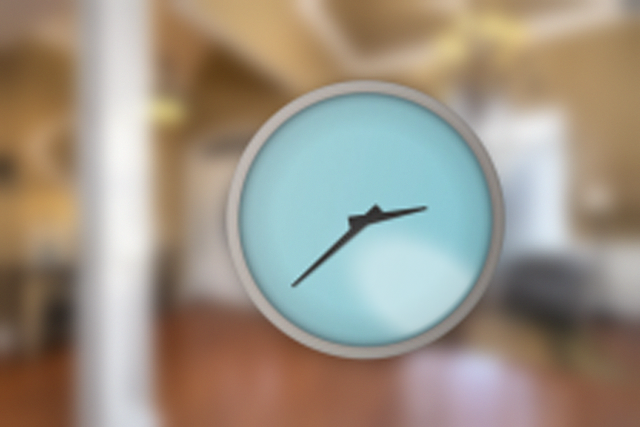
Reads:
{"hour": 2, "minute": 38}
